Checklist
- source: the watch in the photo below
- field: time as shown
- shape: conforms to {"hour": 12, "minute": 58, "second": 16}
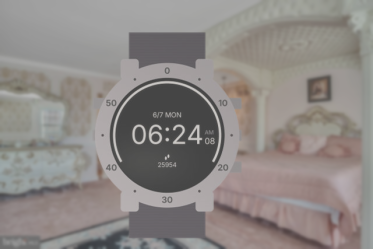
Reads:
{"hour": 6, "minute": 24, "second": 8}
